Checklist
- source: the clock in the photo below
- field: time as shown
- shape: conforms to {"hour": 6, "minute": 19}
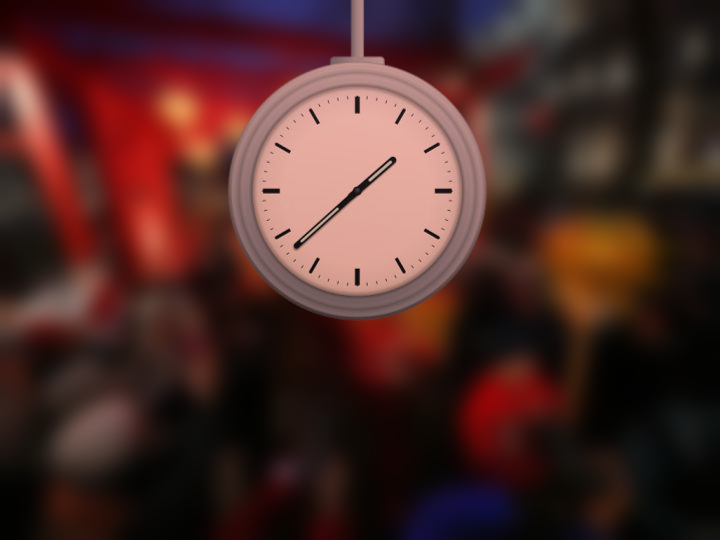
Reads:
{"hour": 1, "minute": 38}
